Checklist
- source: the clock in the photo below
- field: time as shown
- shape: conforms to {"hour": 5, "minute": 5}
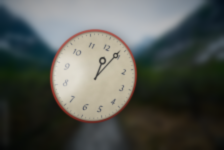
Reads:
{"hour": 12, "minute": 4}
